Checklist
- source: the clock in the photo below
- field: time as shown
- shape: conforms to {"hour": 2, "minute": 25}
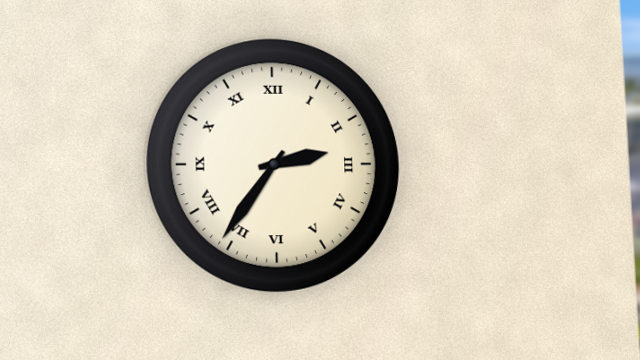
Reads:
{"hour": 2, "minute": 36}
